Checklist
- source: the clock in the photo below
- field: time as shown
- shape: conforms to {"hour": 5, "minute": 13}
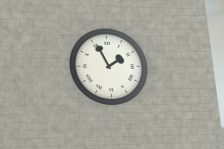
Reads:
{"hour": 1, "minute": 56}
